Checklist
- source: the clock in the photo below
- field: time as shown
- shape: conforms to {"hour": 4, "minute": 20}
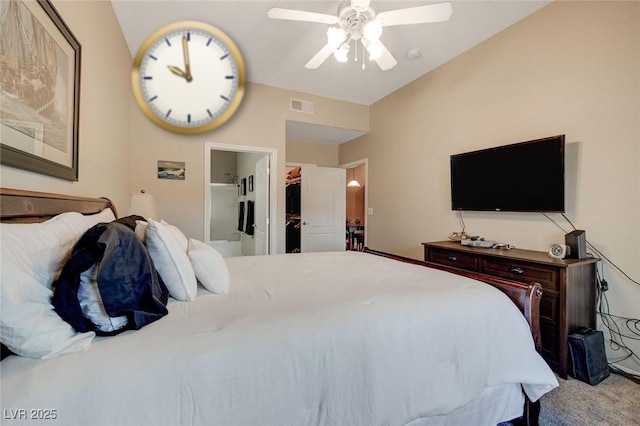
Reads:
{"hour": 9, "minute": 59}
